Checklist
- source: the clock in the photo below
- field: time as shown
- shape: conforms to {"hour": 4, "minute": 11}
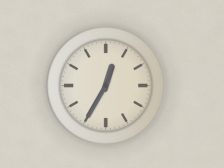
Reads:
{"hour": 12, "minute": 35}
